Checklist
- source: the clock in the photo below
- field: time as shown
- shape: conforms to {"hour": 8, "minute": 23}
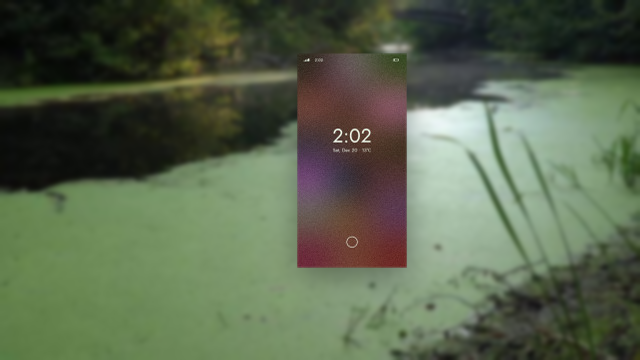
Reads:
{"hour": 2, "minute": 2}
